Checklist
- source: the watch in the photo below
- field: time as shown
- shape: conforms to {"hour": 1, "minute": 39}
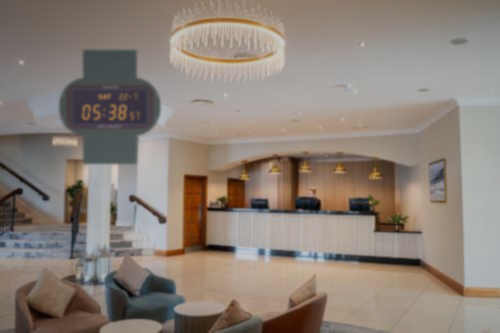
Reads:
{"hour": 5, "minute": 38}
